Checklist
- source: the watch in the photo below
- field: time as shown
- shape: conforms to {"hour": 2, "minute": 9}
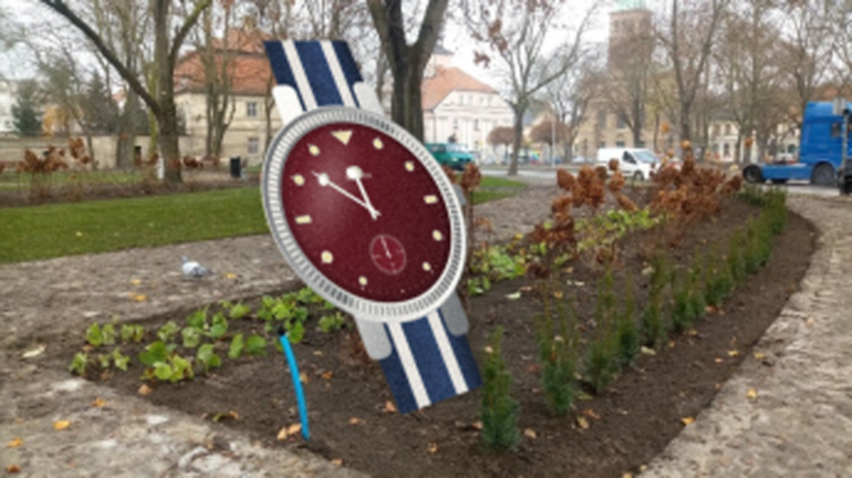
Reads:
{"hour": 11, "minute": 52}
